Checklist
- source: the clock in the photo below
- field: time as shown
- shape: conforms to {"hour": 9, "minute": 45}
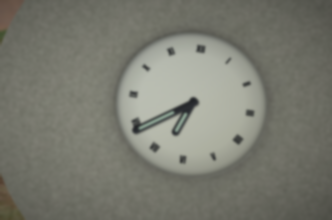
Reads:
{"hour": 6, "minute": 39}
